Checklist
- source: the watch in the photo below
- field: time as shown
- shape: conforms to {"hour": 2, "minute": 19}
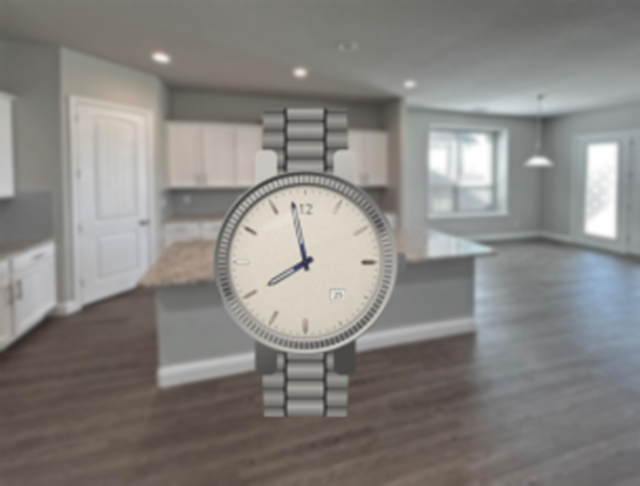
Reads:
{"hour": 7, "minute": 58}
